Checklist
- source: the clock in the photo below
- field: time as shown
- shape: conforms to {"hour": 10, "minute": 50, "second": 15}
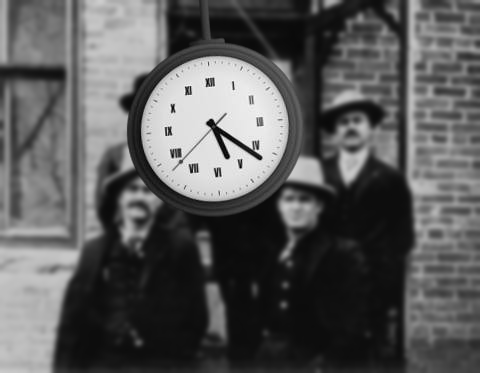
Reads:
{"hour": 5, "minute": 21, "second": 38}
